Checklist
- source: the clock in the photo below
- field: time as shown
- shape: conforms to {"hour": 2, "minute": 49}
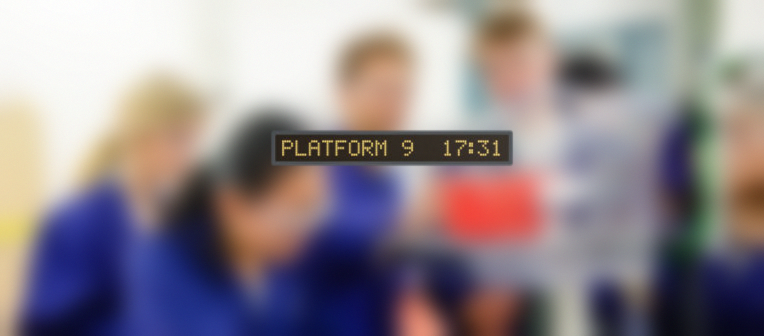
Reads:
{"hour": 17, "minute": 31}
